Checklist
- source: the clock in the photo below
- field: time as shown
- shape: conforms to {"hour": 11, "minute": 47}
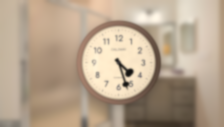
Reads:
{"hour": 4, "minute": 27}
